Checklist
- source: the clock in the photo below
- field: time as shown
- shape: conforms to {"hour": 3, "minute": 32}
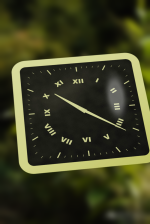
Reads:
{"hour": 10, "minute": 21}
